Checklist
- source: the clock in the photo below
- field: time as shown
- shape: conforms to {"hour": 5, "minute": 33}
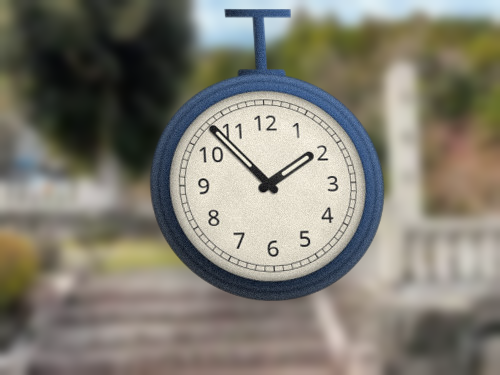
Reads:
{"hour": 1, "minute": 53}
